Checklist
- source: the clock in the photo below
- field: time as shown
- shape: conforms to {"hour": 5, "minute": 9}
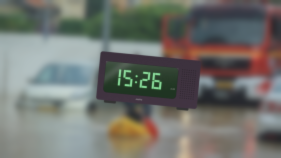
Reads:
{"hour": 15, "minute": 26}
